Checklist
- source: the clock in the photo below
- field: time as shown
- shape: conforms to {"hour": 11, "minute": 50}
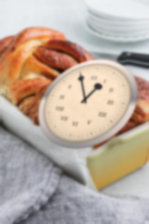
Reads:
{"hour": 12, "minute": 55}
